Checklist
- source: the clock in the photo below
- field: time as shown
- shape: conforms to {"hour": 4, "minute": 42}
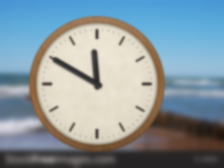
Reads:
{"hour": 11, "minute": 50}
